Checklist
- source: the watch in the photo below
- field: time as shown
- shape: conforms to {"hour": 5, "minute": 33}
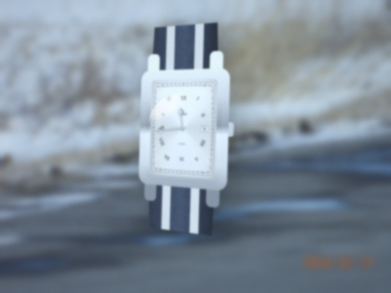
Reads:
{"hour": 11, "minute": 44}
